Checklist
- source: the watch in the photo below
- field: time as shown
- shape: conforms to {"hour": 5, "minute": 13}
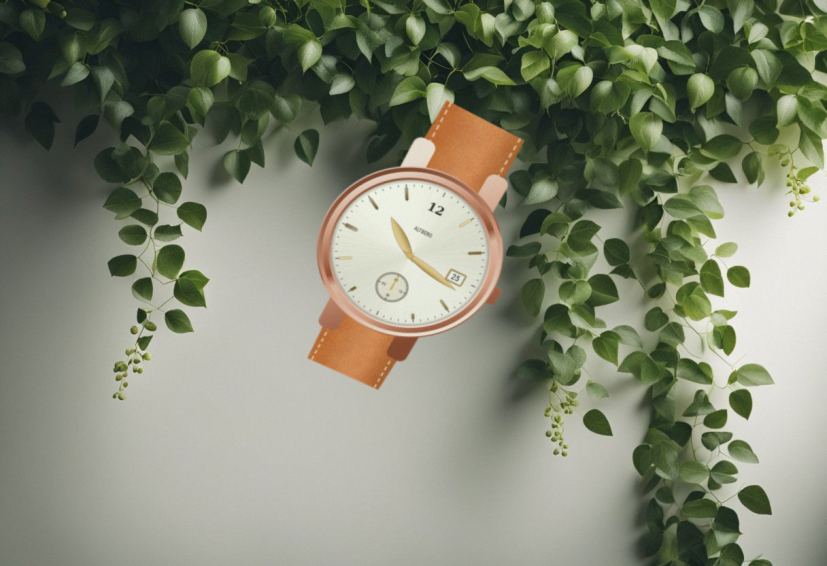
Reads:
{"hour": 10, "minute": 17}
